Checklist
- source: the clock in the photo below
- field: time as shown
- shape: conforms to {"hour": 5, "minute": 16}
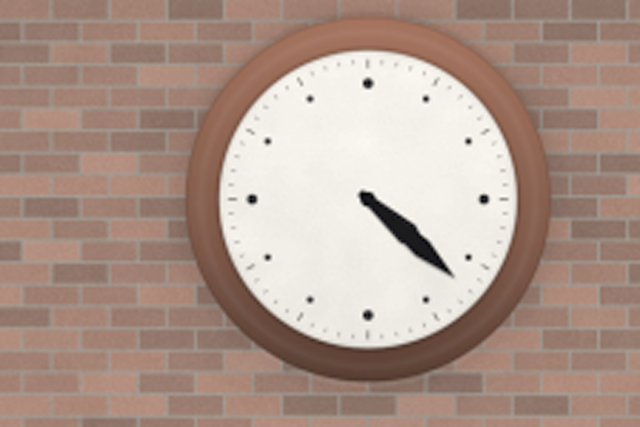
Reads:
{"hour": 4, "minute": 22}
